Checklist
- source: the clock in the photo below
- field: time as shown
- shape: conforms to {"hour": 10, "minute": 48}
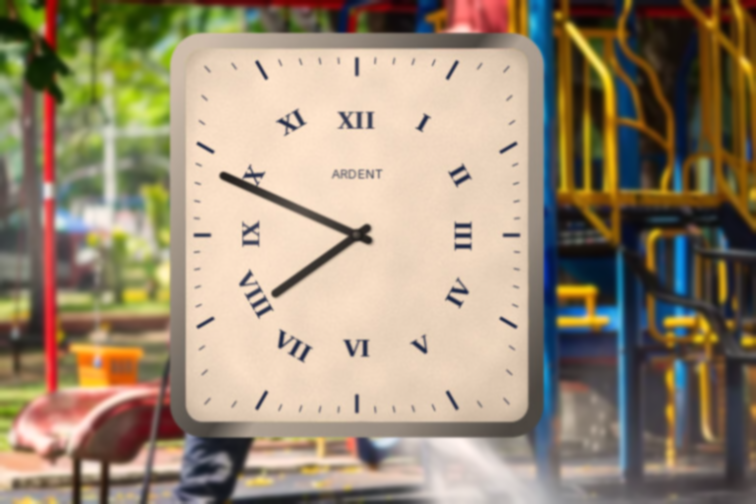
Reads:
{"hour": 7, "minute": 49}
